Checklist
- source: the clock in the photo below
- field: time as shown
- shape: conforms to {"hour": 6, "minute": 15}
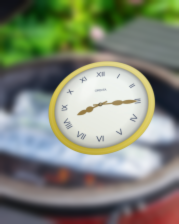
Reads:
{"hour": 8, "minute": 15}
